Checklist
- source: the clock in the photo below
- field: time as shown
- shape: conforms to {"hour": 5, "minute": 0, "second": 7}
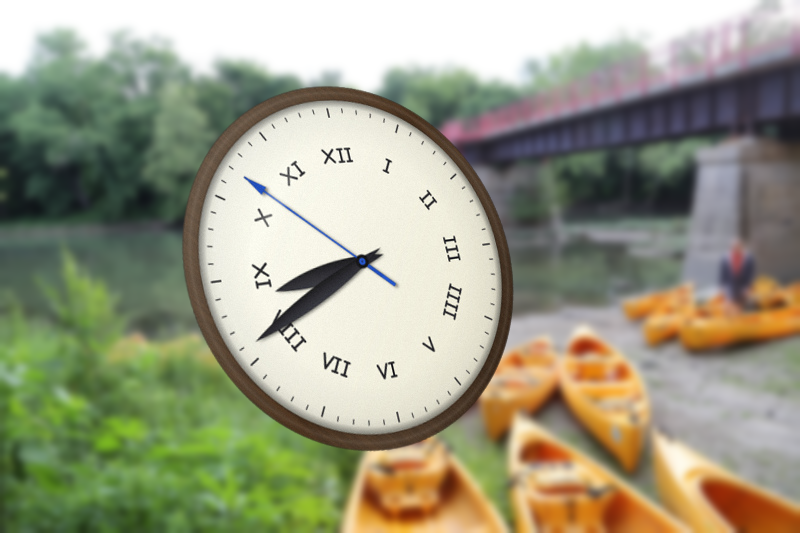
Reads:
{"hour": 8, "minute": 40, "second": 52}
